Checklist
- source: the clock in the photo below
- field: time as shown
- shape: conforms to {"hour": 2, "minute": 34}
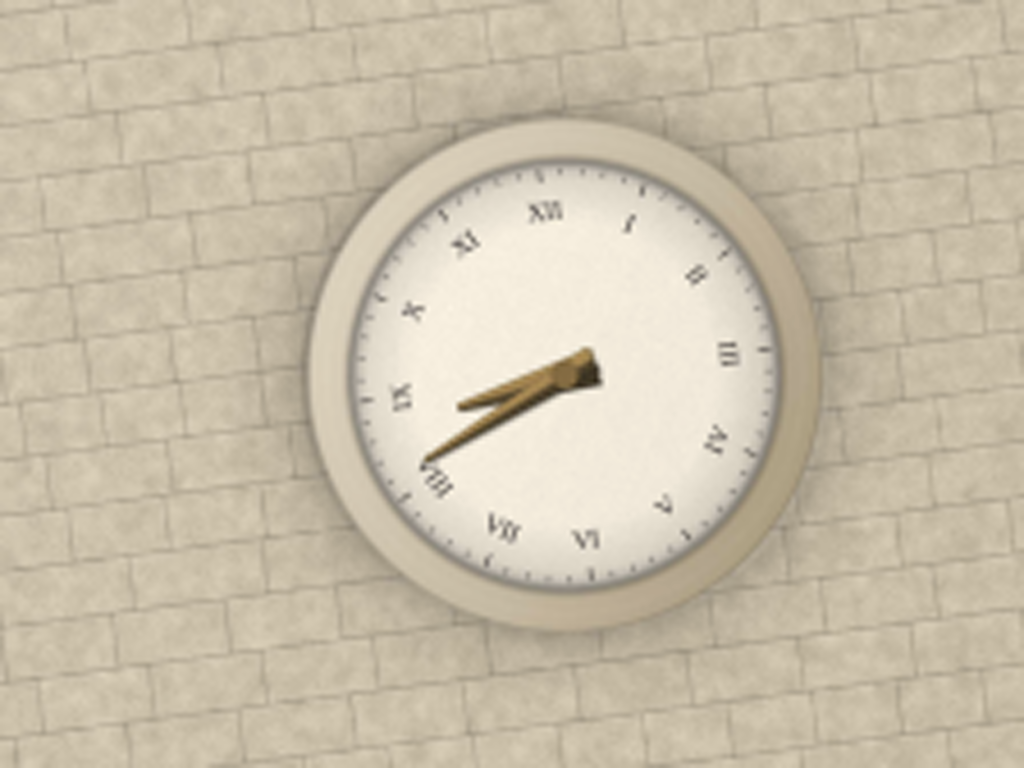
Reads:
{"hour": 8, "minute": 41}
